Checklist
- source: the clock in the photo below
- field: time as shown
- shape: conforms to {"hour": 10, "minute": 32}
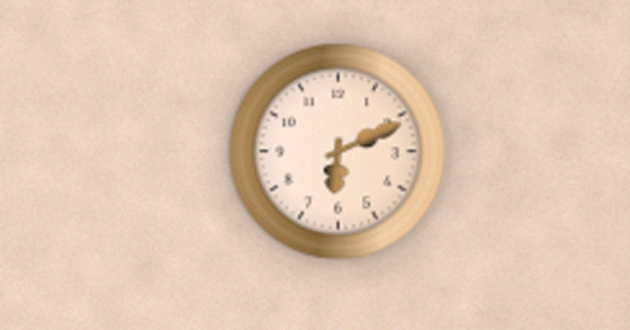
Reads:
{"hour": 6, "minute": 11}
